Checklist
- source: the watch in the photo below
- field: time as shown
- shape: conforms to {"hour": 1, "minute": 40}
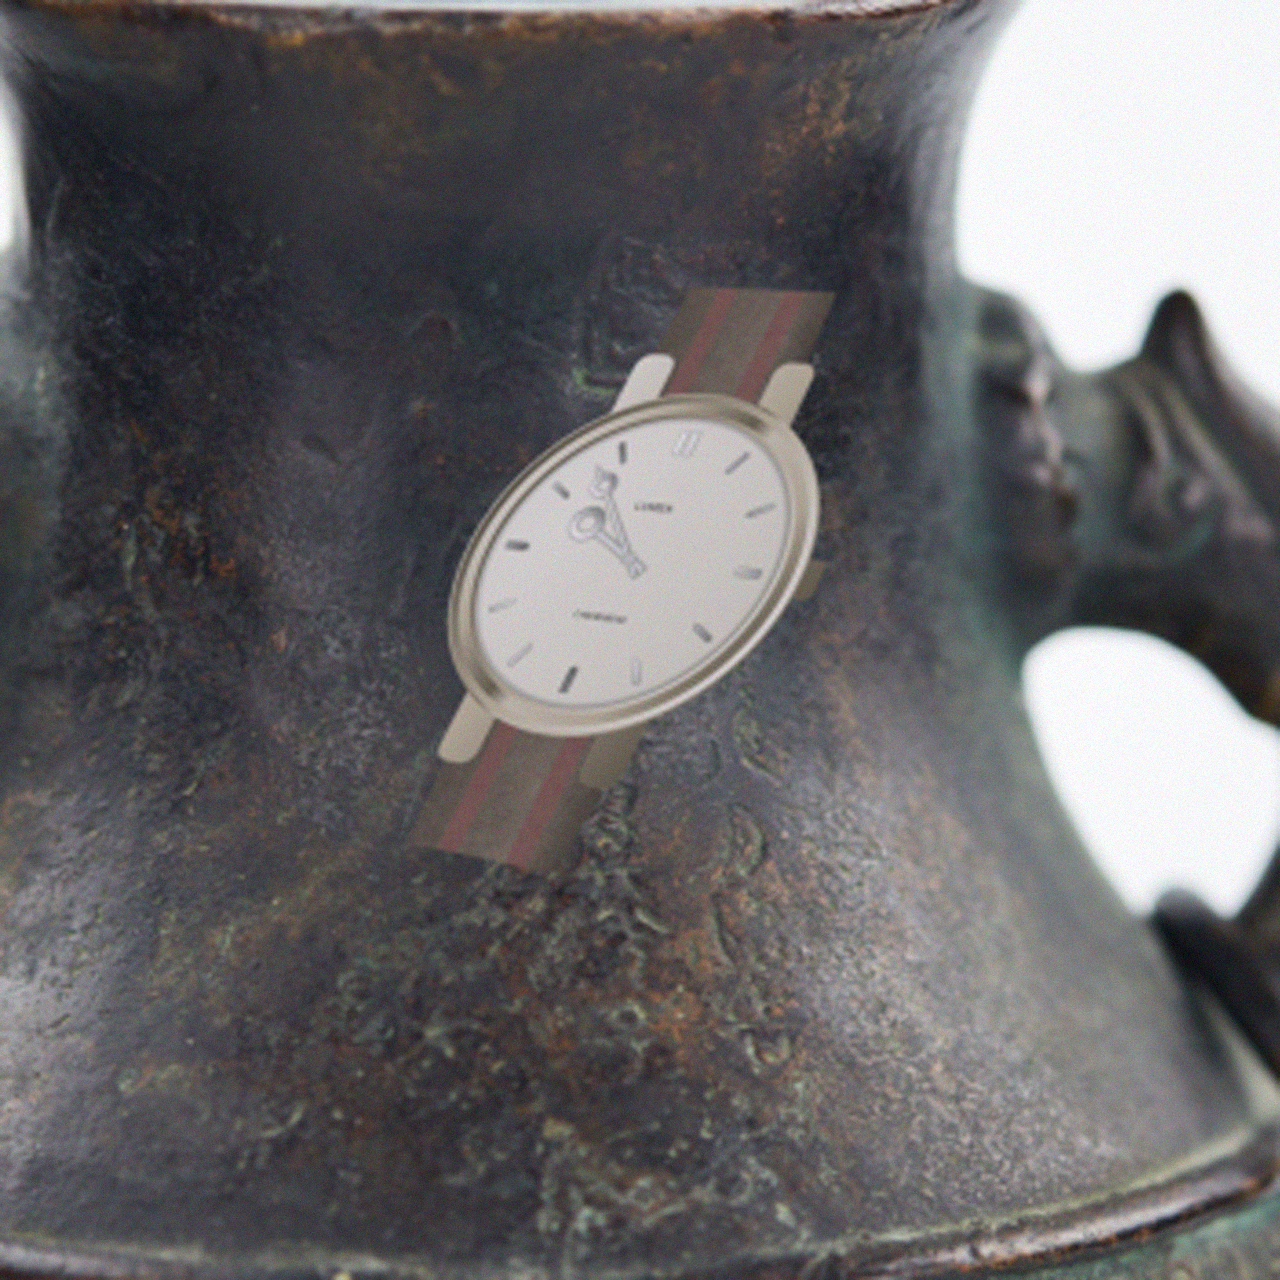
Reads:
{"hour": 9, "minute": 53}
